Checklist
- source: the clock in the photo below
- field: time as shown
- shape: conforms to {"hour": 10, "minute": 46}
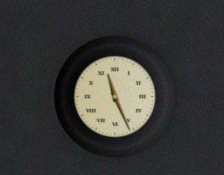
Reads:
{"hour": 11, "minute": 26}
